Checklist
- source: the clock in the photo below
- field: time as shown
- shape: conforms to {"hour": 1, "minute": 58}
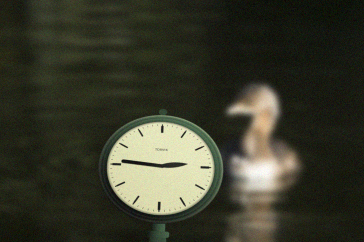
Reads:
{"hour": 2, "minute": 46}
